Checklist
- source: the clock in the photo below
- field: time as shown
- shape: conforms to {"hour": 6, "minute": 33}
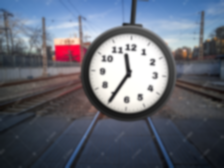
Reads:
{"hour": 11, "minute": 35}
